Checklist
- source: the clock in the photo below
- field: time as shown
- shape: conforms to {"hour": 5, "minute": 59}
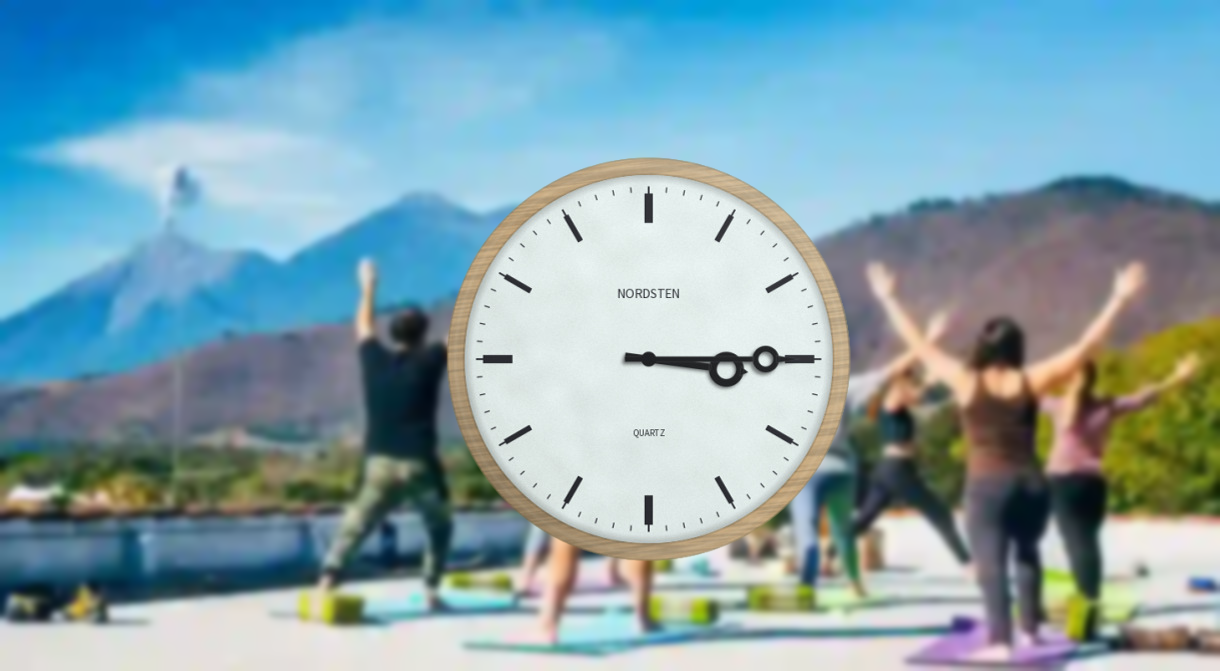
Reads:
{"hour": 3, "minute": 15}
